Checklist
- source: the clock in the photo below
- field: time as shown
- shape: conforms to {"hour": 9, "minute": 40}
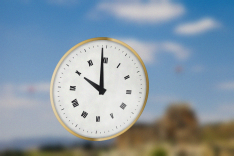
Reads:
{"hour": 9, "minute": 59}
